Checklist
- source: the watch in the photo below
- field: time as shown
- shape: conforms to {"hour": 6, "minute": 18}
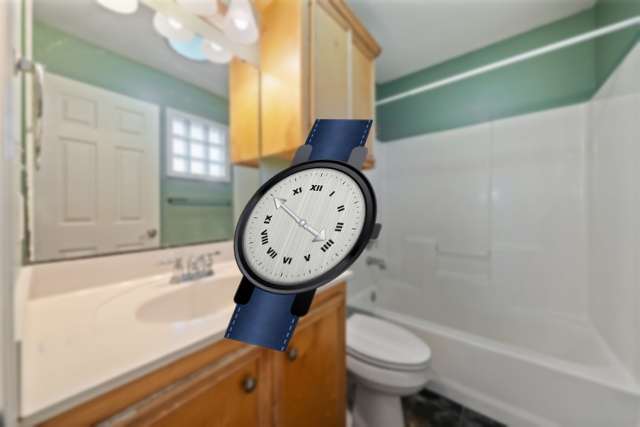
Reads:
{"hour": 3, "minute": 50}
